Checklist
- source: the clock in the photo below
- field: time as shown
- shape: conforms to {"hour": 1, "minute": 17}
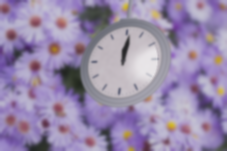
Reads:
{"hour": 12, "minute": 1}
